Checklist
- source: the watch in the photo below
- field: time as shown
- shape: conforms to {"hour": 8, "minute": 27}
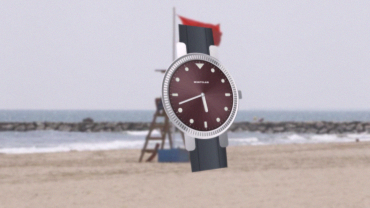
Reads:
{"hour": 5, "minute": 42}
